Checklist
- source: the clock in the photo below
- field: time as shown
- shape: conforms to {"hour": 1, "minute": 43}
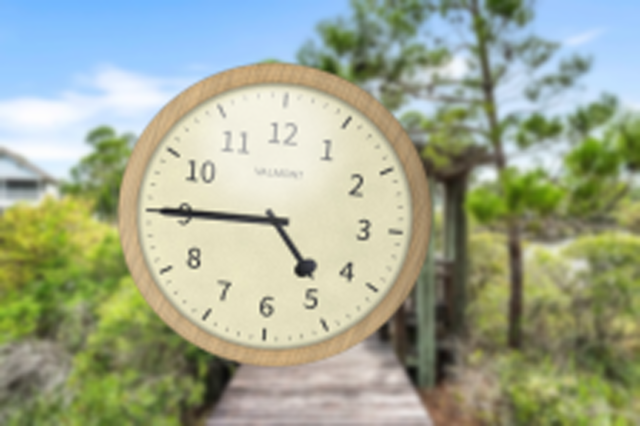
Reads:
{"hour": 4, "minute": 45}
